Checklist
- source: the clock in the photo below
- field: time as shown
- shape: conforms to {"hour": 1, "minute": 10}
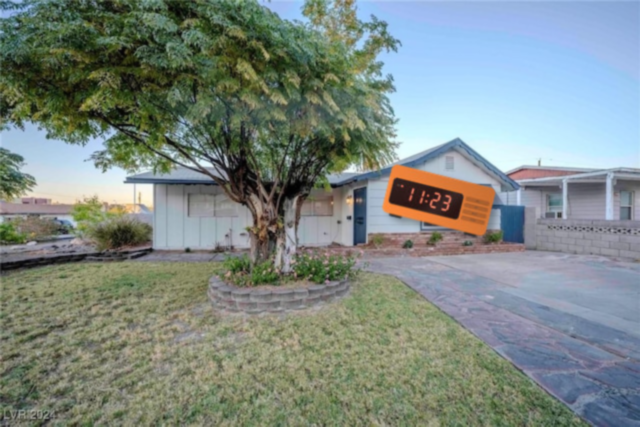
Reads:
{"hour": 11, "minute": 23}
